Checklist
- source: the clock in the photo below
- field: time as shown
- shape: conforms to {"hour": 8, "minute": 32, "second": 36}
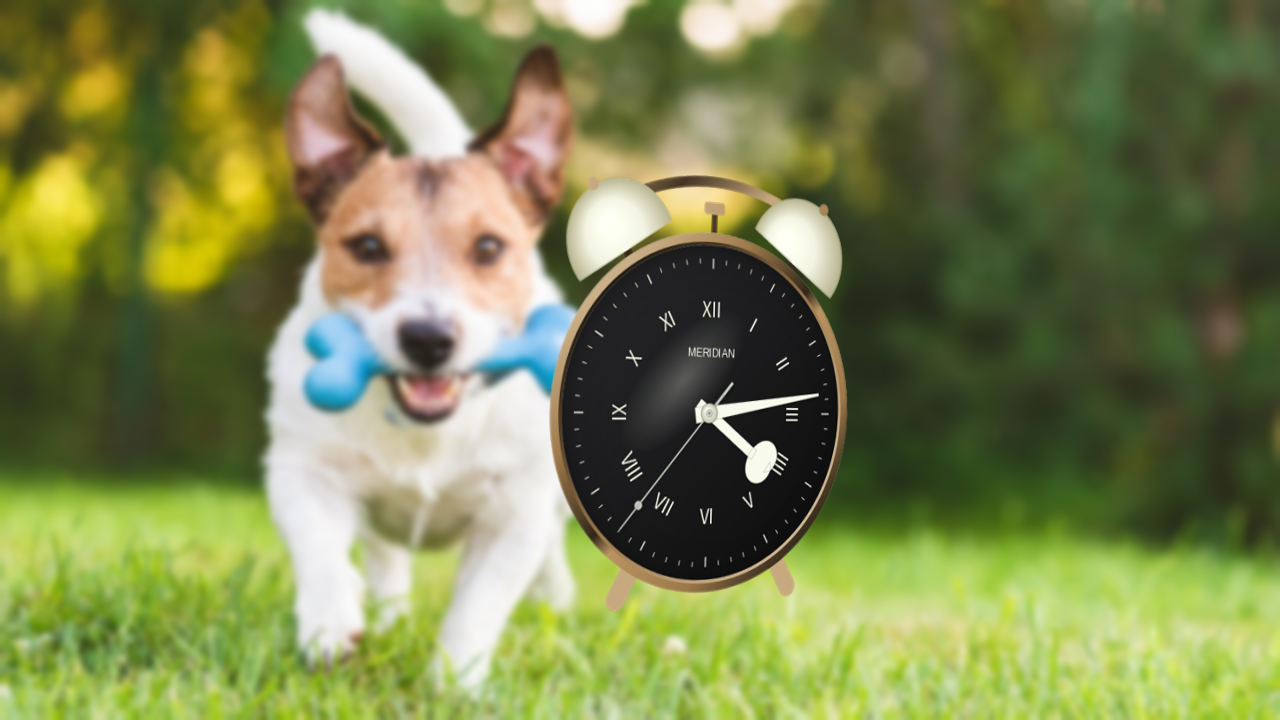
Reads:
{"hour": 4, "minute": 13, "second": 37}
